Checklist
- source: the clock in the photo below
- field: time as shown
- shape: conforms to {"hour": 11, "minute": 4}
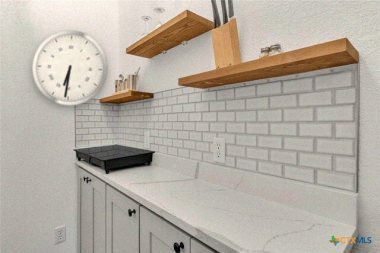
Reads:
{"hour": 6, "minute": 31}
